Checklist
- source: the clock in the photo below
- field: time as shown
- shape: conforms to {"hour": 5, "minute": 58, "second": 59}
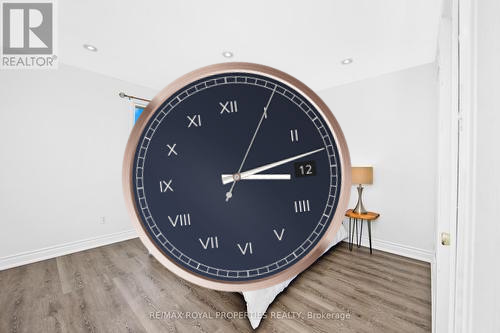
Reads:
{"hour": 3, "minute": 13, "second": 5}
